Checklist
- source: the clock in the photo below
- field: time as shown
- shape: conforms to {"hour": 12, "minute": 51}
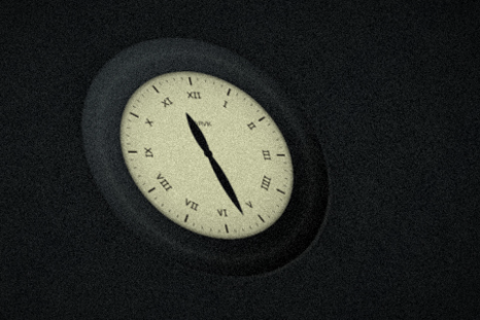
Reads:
{"hour": 11, "minute": 27}
